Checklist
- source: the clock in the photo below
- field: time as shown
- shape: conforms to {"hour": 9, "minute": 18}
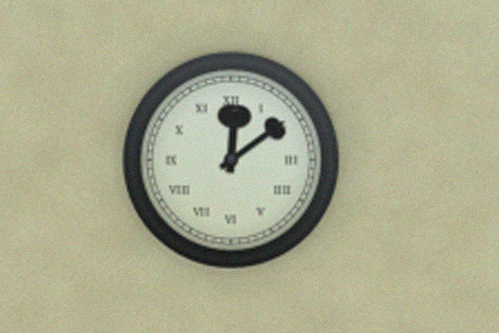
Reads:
{"hour": 12, "minute": 9}
